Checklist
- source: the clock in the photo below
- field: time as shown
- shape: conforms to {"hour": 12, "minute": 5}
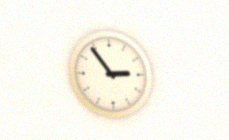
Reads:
{"hour": 2, "minute": 54}
